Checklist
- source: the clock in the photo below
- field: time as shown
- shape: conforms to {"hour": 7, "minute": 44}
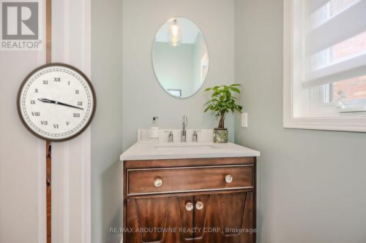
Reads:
{"hour": 9, "minute": 17}
